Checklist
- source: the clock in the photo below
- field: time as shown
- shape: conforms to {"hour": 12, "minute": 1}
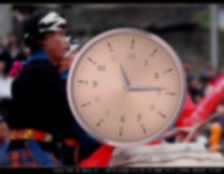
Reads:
{"hour": 11, "minute": 14}
